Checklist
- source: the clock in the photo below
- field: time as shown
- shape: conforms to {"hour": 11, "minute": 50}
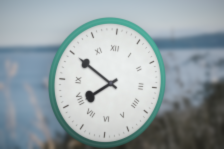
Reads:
{"hour": 7, "minute": 50}
